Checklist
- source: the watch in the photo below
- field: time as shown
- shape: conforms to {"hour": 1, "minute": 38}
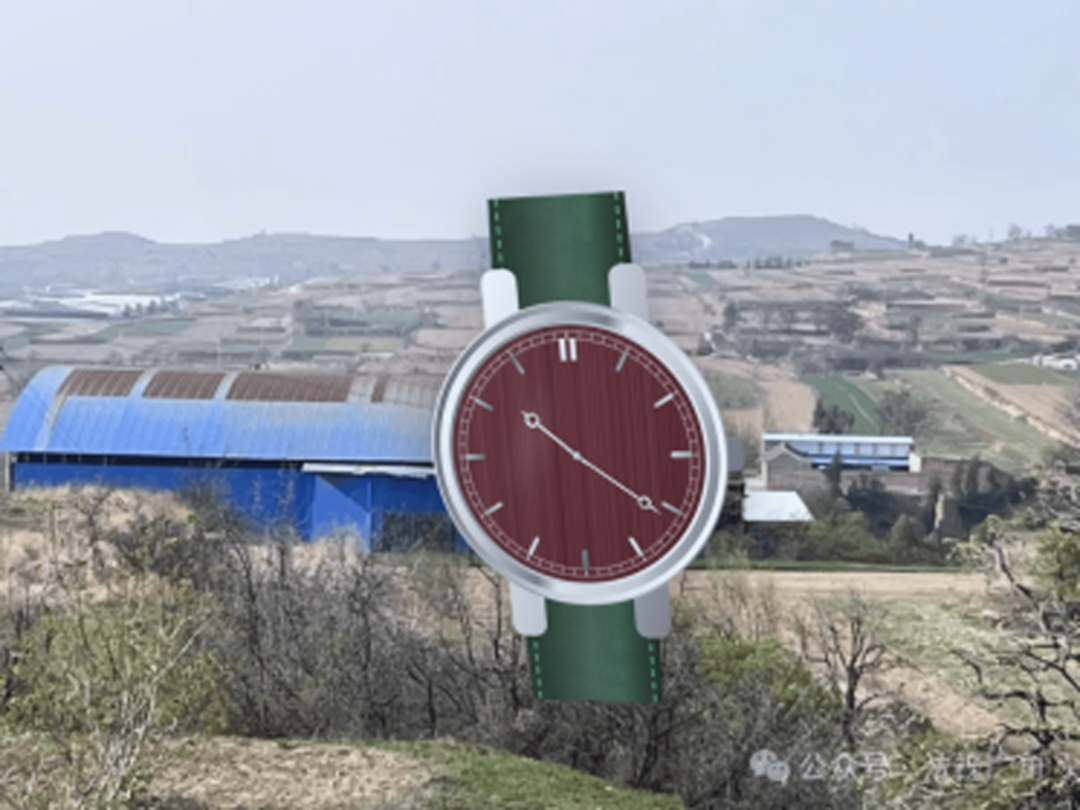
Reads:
{"hour": 10, "minute": 21}
